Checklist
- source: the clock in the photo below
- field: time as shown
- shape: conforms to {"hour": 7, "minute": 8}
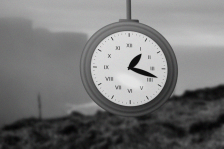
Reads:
{"hour": 1, "minute": 18}
